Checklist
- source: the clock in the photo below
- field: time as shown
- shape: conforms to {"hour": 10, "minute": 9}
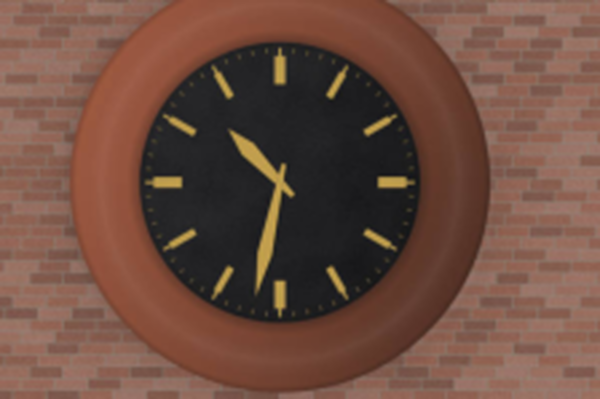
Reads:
{"hour": 10, "minute": 32}
